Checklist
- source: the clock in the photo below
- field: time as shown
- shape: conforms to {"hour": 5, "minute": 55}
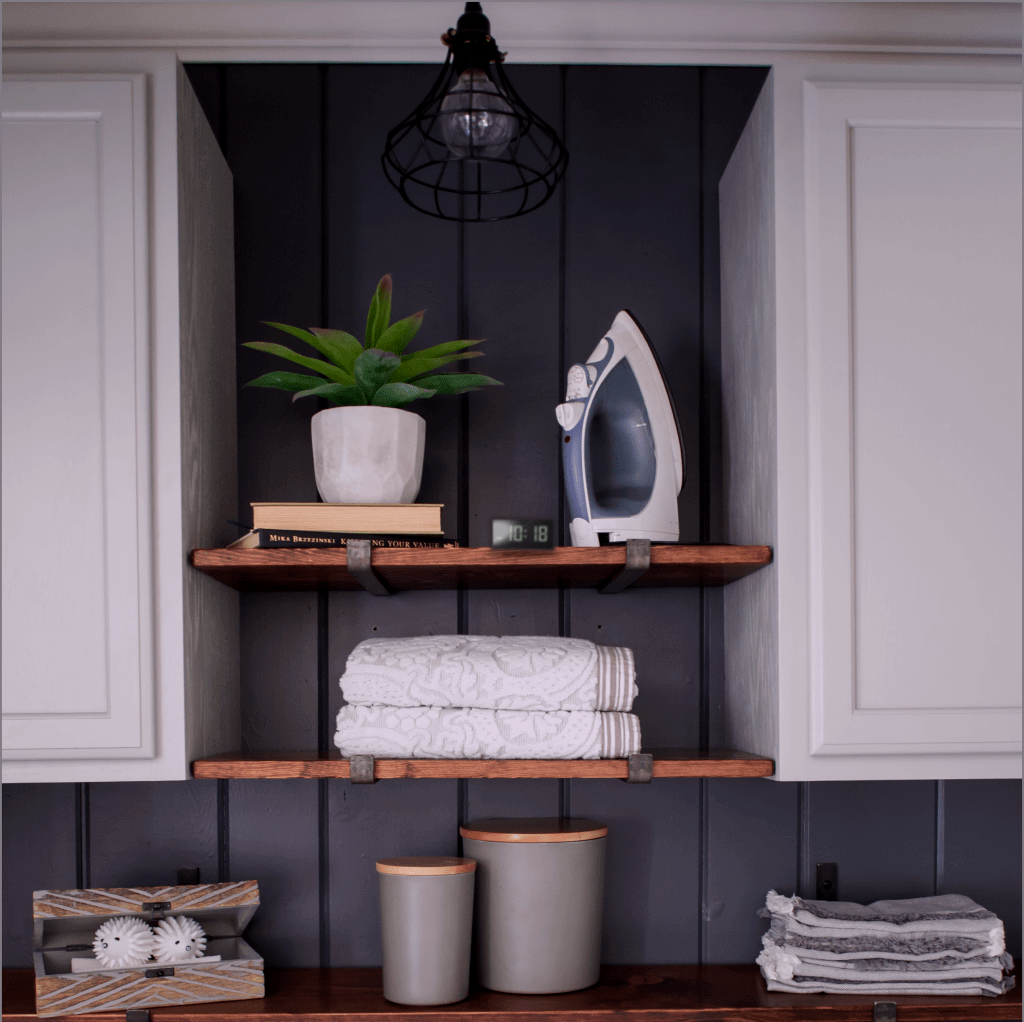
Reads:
{"hour": 10, "minute": 18}
